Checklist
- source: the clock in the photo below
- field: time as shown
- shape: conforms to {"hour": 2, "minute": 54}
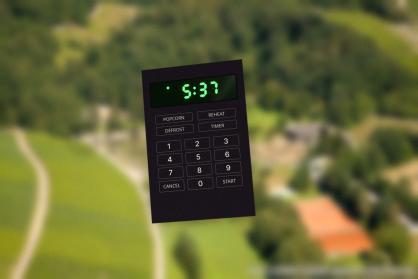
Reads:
{"hour": 5, "minute": 37}
